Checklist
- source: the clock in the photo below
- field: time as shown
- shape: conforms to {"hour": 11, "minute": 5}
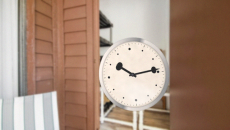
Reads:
{"hour": 10, "minute": 14}
